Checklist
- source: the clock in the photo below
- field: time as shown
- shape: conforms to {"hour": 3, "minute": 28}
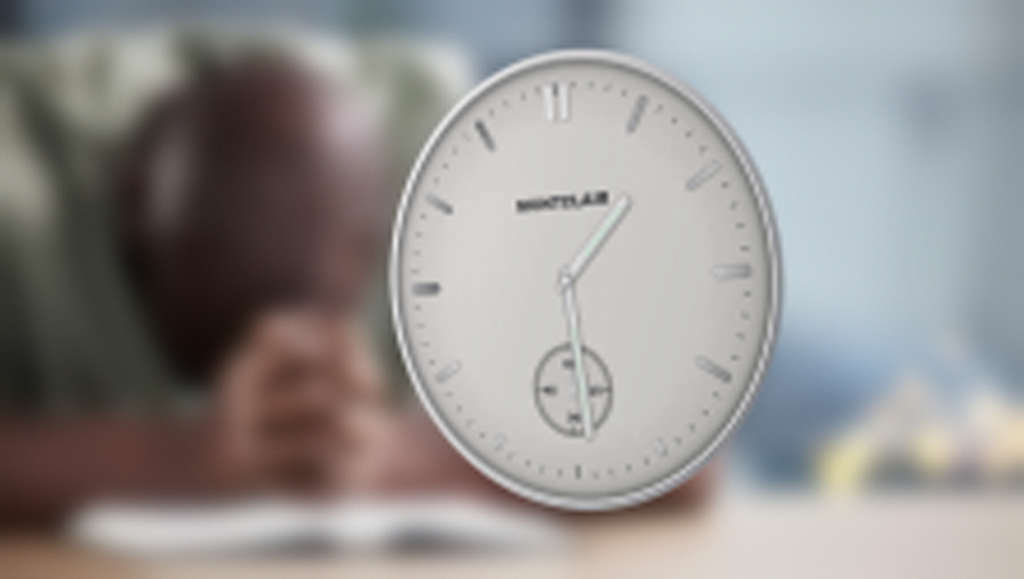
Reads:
{"hour": 1, "minute": 29}
